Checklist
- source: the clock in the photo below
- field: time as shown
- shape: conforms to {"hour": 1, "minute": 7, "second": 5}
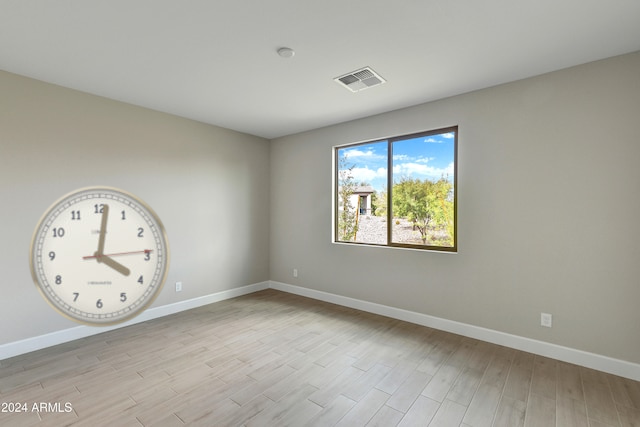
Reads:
{"hour": 4, "minute": 1, "second": 14}
